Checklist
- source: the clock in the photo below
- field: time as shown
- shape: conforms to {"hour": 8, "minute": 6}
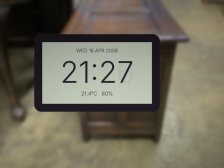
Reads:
{"hour": 21, "minute": 27}
